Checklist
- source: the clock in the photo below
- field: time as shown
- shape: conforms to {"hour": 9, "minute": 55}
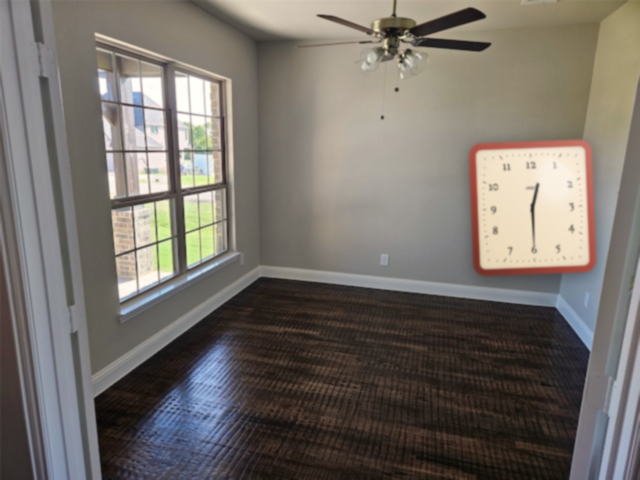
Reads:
{"hour": 12, "minute": 30}
